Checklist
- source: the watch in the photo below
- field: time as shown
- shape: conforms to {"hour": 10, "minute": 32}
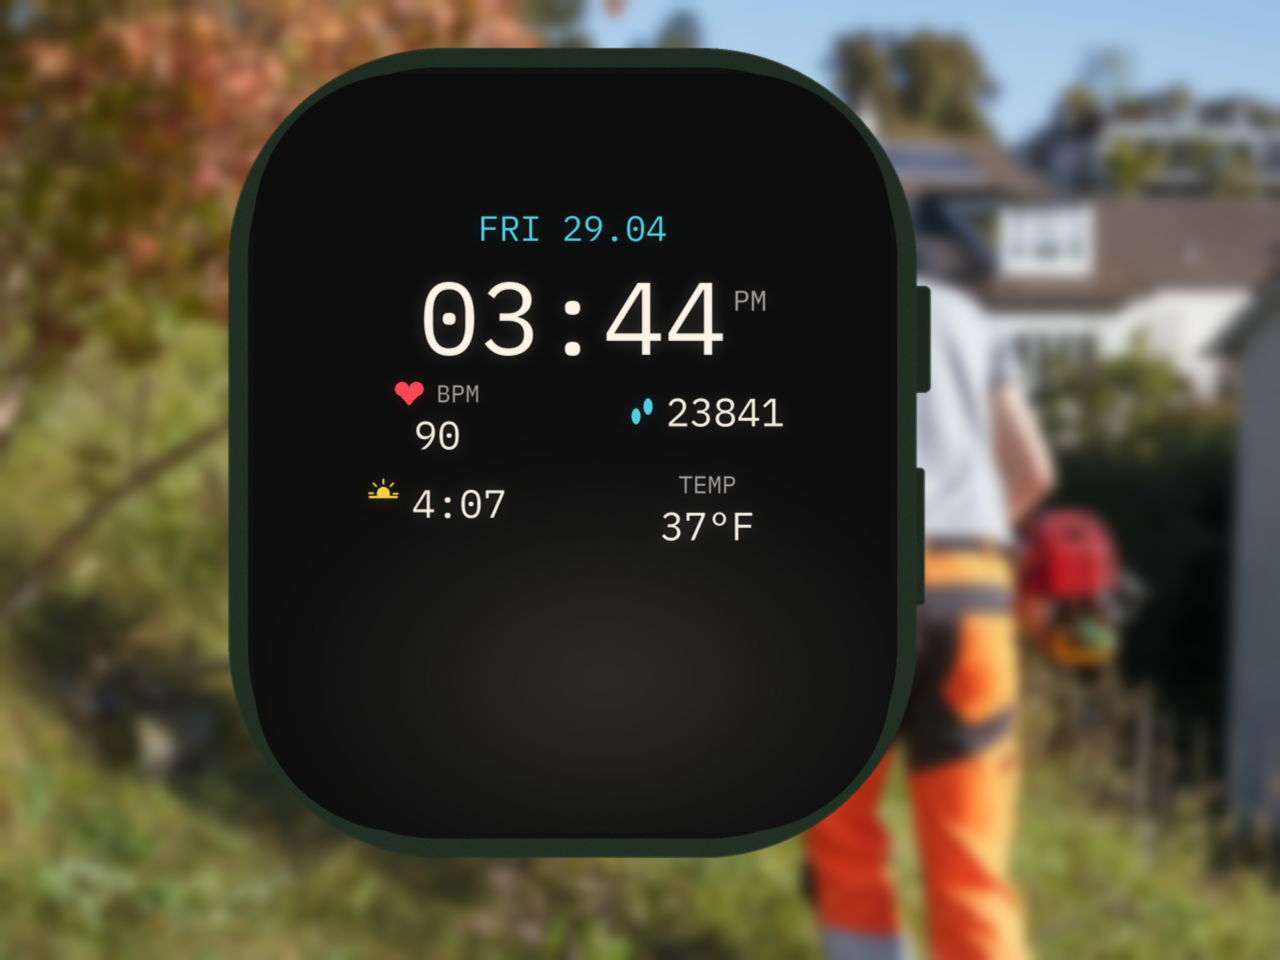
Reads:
{"hour": 3, "minute": 44}
